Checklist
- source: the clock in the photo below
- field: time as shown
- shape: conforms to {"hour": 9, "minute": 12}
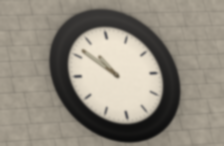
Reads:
{"hour": 10, "minute": 52}
